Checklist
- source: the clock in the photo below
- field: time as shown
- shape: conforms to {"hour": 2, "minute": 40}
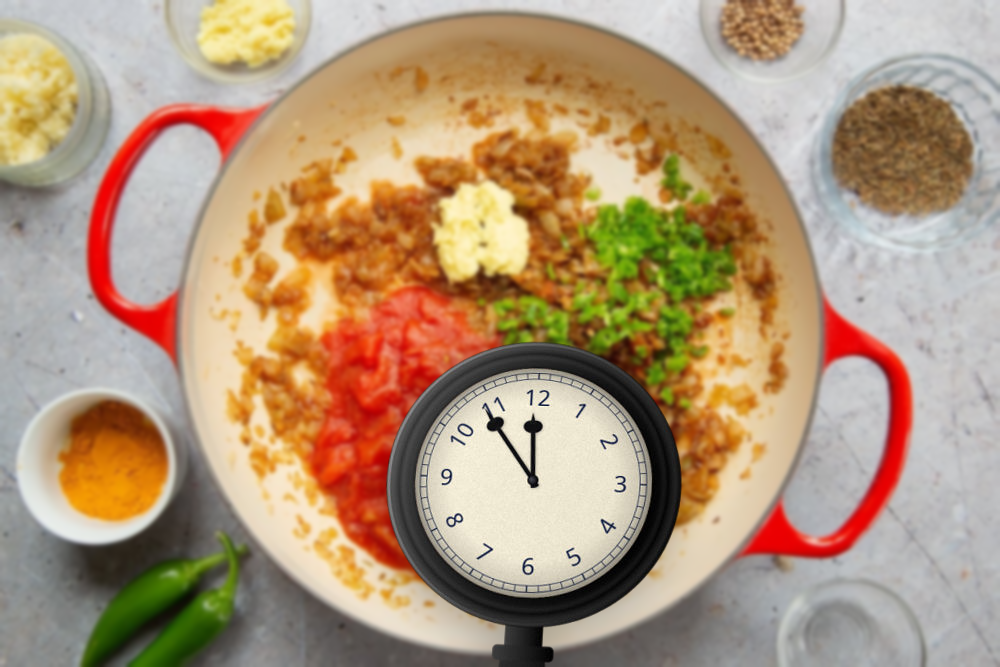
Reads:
{"hour": 11, "minute": 54}
